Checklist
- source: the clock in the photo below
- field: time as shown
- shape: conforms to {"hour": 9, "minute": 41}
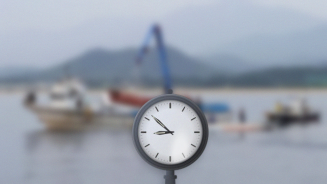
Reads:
{"hour": 8, "minute": 52}
